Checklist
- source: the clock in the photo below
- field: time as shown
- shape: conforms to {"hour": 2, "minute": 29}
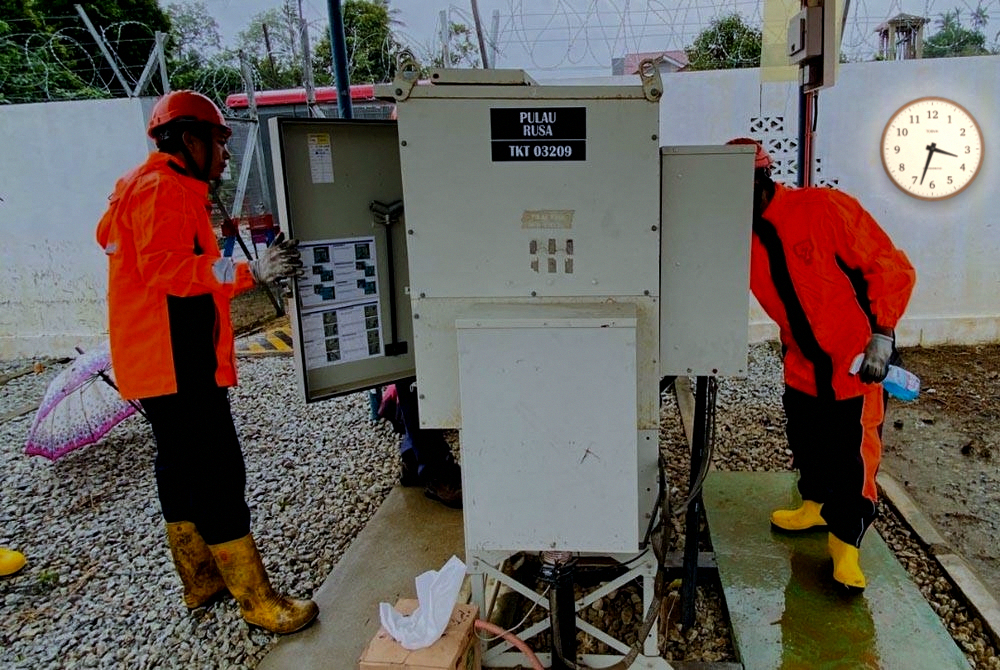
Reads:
{"hour": 3, "minute": 33}
